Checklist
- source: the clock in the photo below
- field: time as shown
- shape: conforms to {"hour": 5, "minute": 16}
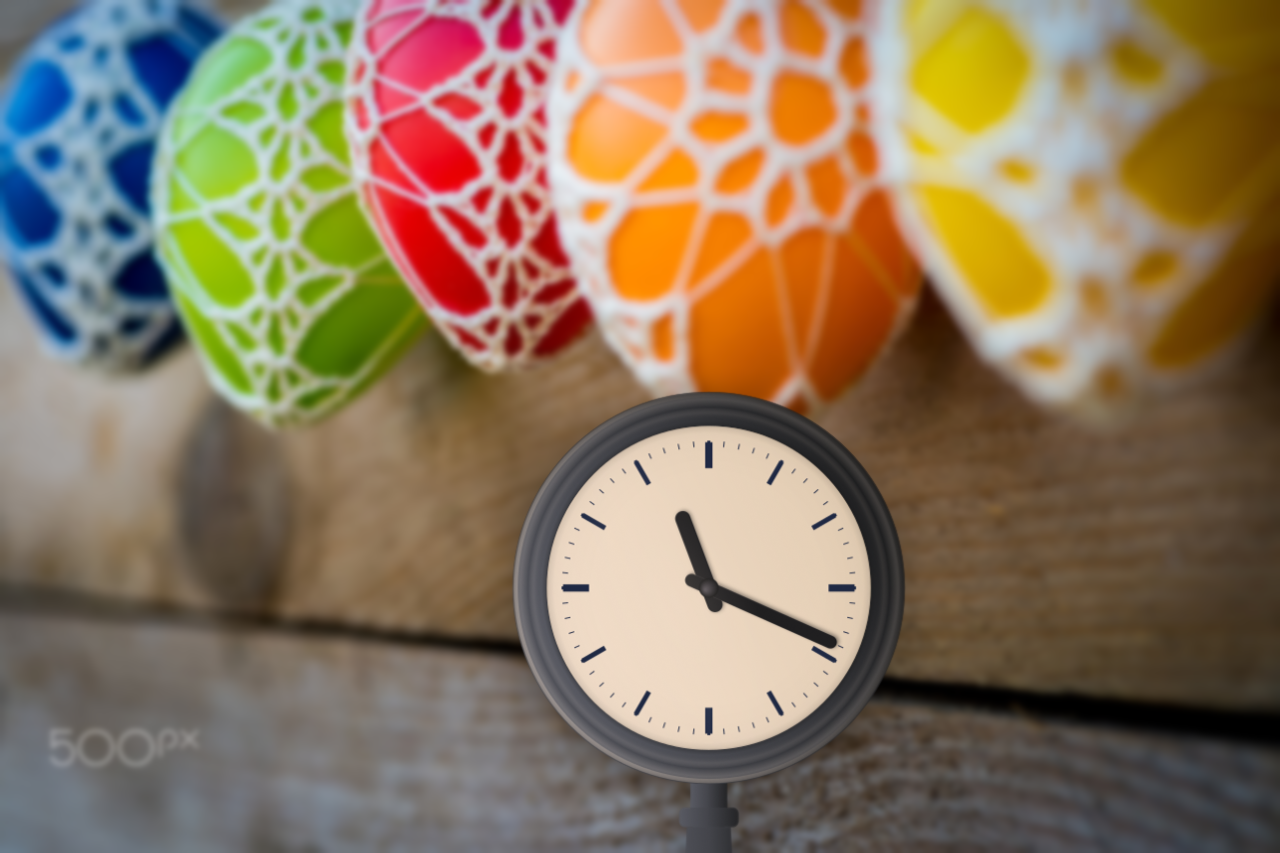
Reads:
{"hour": 11, "minute": 19}
